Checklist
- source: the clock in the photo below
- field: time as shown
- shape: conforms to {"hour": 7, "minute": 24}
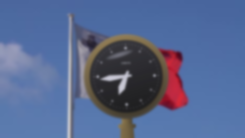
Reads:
{"hour": 6, "minute": 44}
